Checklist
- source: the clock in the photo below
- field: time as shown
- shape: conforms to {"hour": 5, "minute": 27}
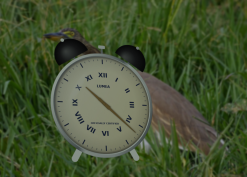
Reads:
{"hour": 10, "minute": 22}
